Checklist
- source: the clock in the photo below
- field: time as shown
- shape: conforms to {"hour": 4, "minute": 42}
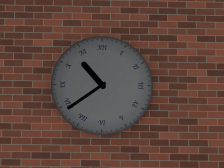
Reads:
{"hour": 10, "minute": 39}
